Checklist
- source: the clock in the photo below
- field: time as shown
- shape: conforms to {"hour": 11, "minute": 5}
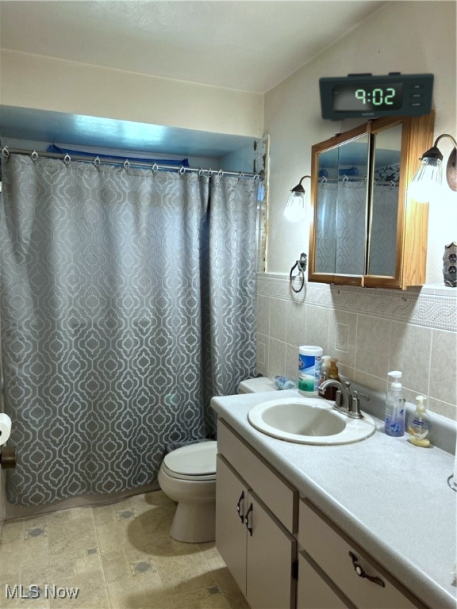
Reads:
{"hour": 9, "minute": 2}
